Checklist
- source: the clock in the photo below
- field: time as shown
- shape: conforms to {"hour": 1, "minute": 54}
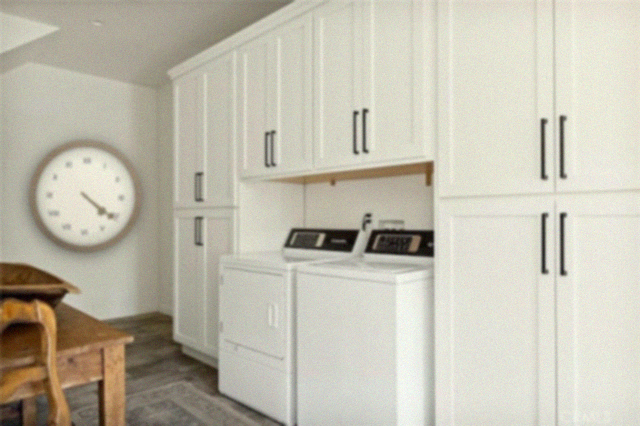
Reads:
{"hour": 4, "minute": 21}
